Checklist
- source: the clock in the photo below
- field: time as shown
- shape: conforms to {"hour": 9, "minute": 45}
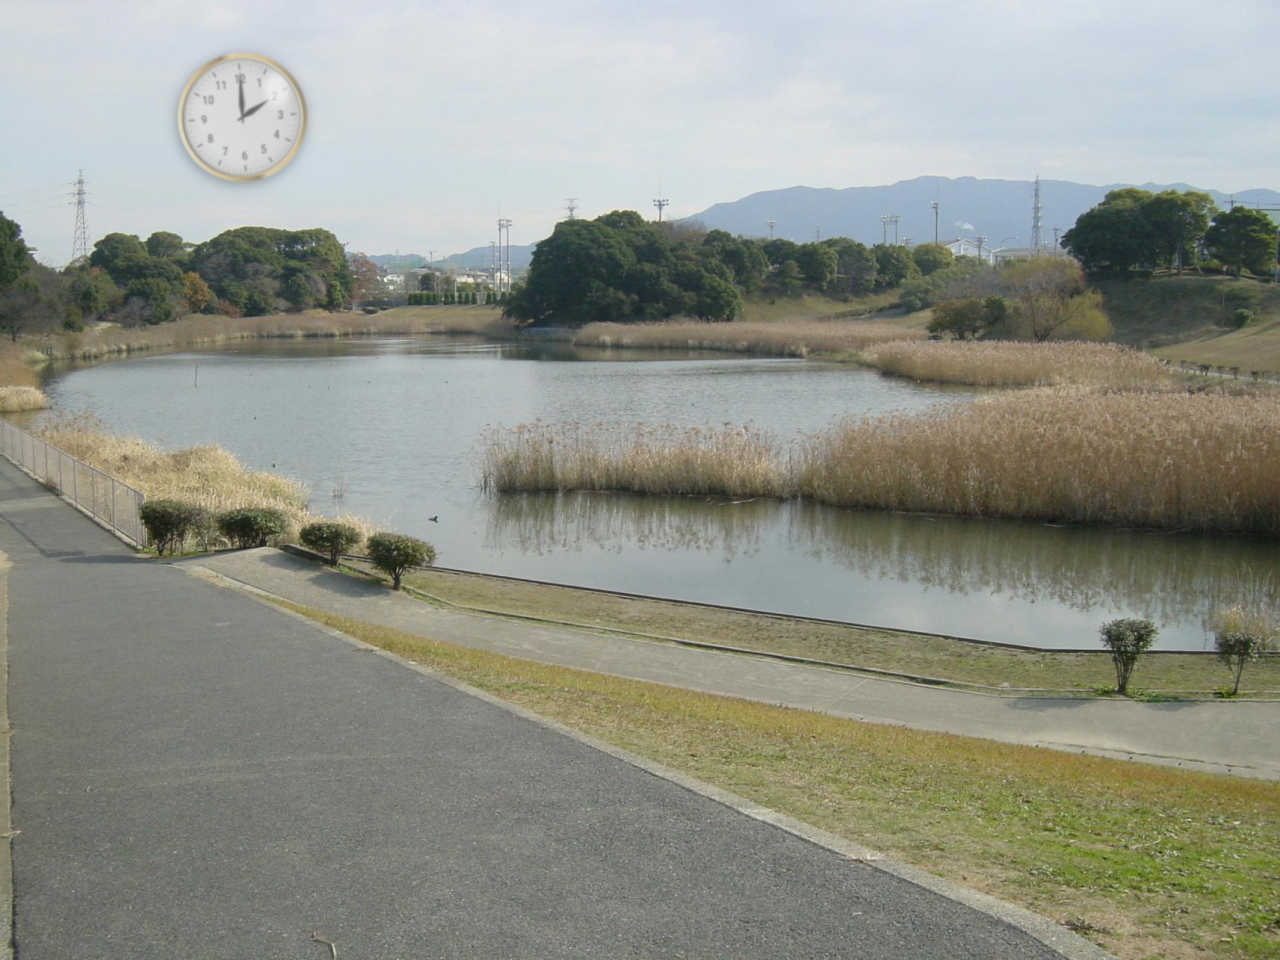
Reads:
{"hour": 2, "minute": 0}
